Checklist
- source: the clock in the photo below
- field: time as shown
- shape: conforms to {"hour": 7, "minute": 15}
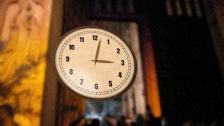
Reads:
{"hour": 3, "minute": 2}
